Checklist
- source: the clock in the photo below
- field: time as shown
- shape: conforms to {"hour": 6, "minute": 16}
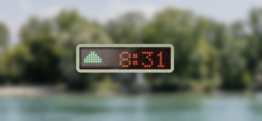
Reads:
{"hour": 8, "minute": 31}
